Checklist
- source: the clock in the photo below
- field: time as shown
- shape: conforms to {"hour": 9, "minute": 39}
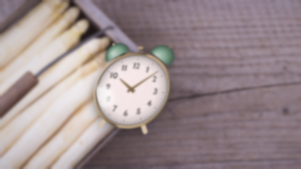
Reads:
{"hour": 10, "minute": 8}
